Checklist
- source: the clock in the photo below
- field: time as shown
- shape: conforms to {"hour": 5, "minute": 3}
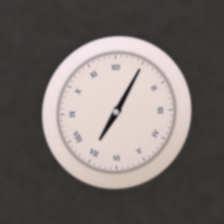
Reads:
{"hour": 7, "minute": 5}
